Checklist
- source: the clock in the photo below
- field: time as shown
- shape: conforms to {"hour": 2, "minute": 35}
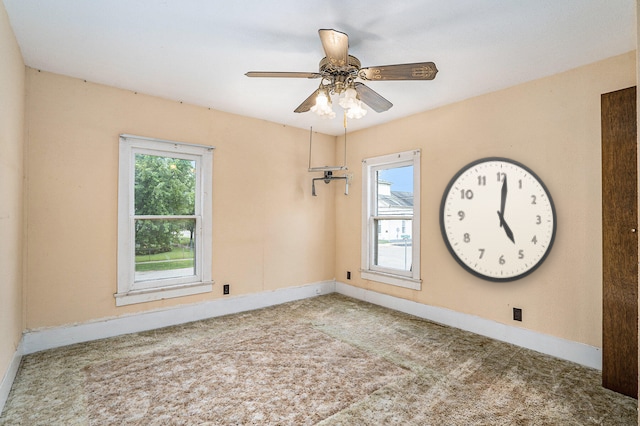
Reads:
{"hour": 5, "minute": 1}
